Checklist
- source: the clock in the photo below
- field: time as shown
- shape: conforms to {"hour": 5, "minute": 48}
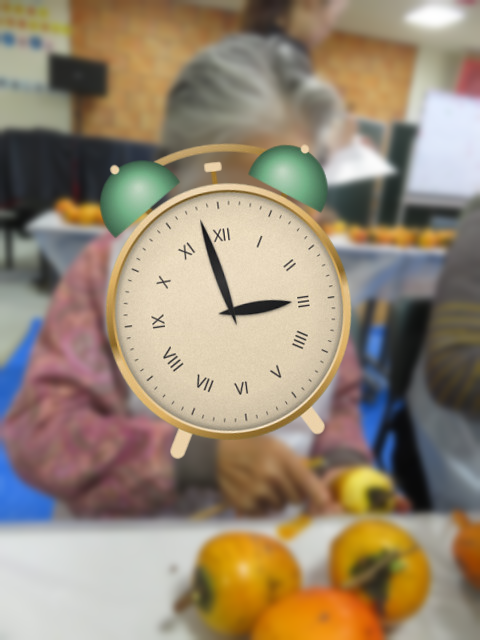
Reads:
{"hour": 2, "minute": 58}
